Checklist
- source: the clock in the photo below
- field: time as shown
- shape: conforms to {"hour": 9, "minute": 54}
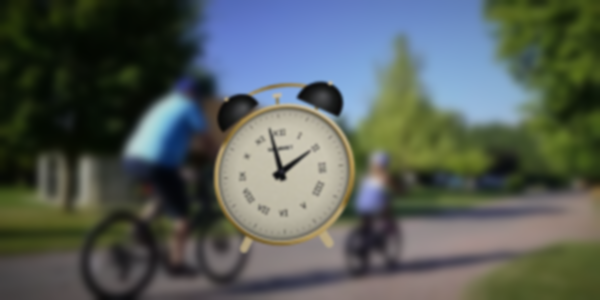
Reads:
{"hour": 1, "minute": 58}
